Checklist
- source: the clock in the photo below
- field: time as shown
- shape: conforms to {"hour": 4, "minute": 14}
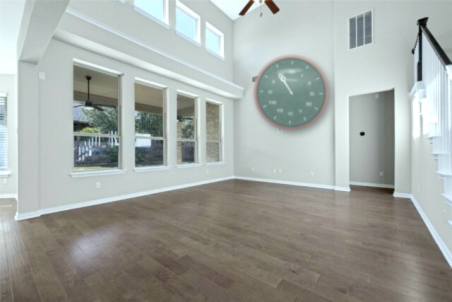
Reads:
{"hour": 10, "minute": 54}
